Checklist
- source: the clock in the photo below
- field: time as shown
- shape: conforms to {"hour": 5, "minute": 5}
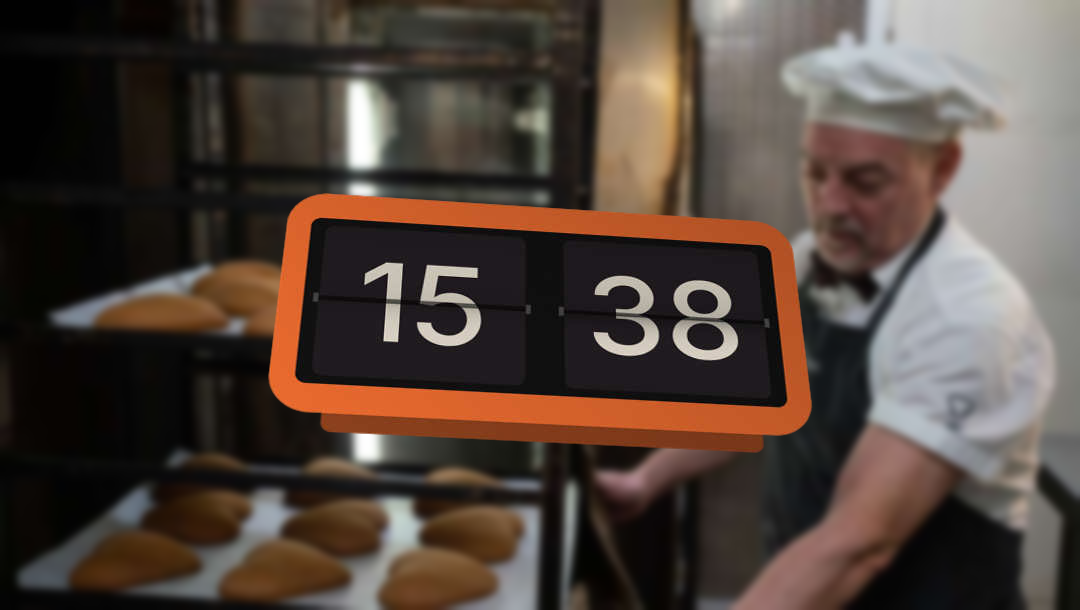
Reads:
{"hour": 15, "minute": 38}
